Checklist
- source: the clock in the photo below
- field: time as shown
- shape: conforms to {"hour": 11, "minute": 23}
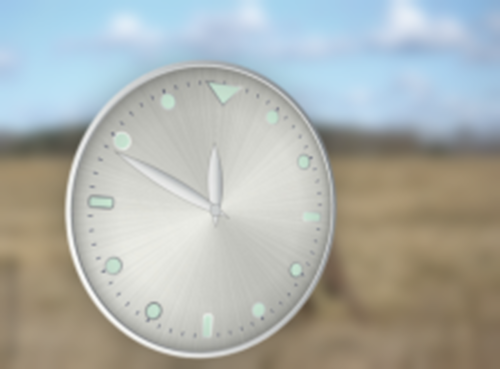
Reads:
{"hour": 11, "minute": 49}
